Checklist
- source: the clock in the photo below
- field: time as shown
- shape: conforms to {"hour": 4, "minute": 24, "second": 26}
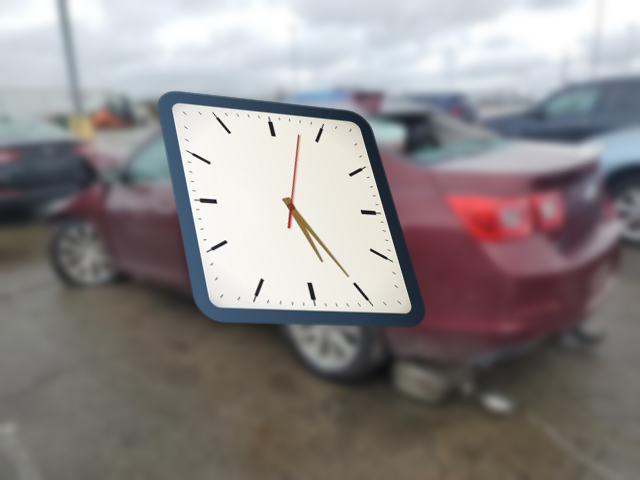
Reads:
{"hour": 5, "minute": 25, "second": 3}
